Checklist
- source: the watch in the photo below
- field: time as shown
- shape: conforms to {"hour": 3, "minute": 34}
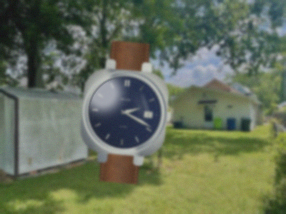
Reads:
{"hour": 2, "minute": 19}
